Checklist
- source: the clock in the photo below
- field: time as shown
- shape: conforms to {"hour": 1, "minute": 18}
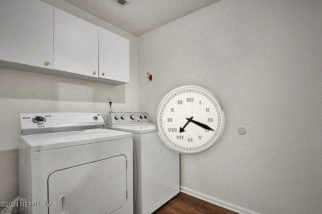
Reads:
{"hour": 7, "minute": 19}
